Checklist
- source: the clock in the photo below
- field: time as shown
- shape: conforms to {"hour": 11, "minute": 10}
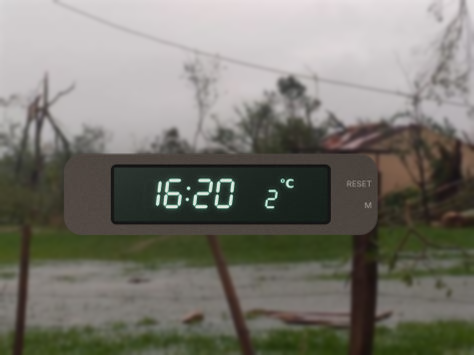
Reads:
{"hour": 16, "minute": 20}
